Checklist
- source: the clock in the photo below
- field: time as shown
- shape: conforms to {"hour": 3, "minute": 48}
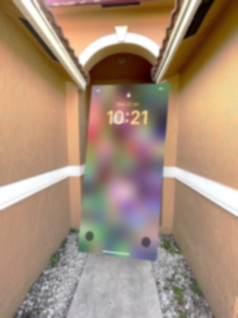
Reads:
{"hour": 10, "minute": 21}
